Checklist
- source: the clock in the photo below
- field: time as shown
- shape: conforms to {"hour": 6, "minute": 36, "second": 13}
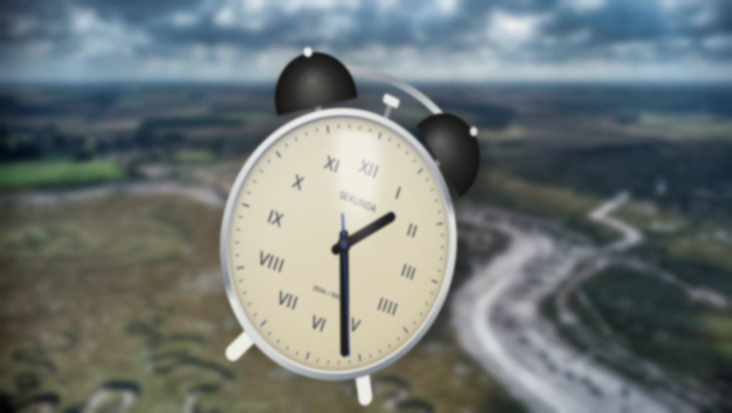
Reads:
{"hour": 1, "minute": 26, "second": 26}
